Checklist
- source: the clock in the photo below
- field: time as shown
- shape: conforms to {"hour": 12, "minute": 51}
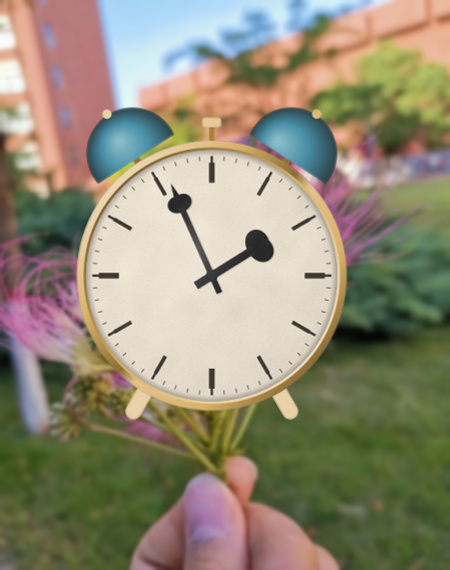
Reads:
{"hour": 1, "minute": 56}
